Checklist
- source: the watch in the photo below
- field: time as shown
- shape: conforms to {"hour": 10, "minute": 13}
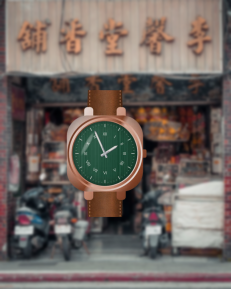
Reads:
{"hour": 1, "minute": 56}
